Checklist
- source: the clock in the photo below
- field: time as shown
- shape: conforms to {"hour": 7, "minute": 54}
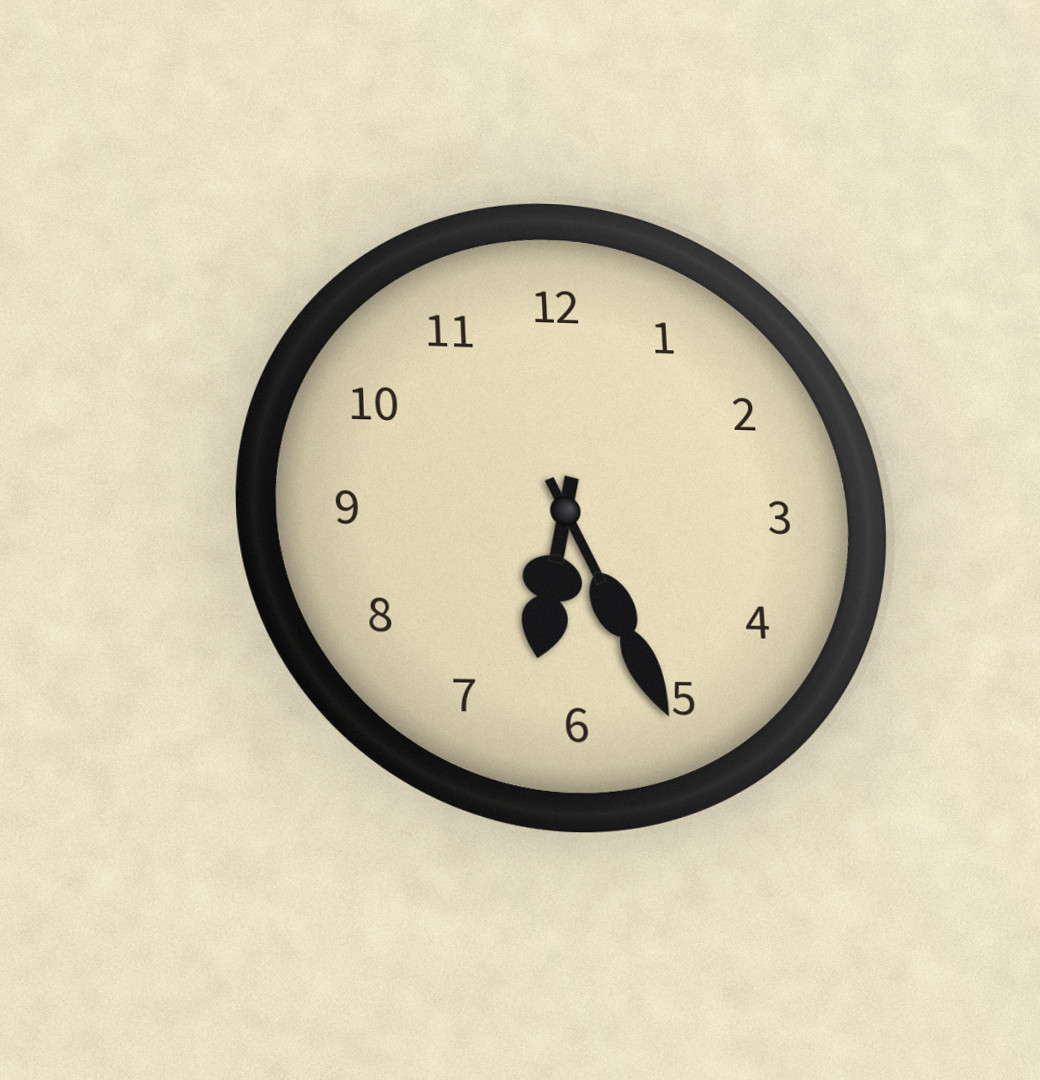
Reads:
{"hour": 6, "minute": 26}
